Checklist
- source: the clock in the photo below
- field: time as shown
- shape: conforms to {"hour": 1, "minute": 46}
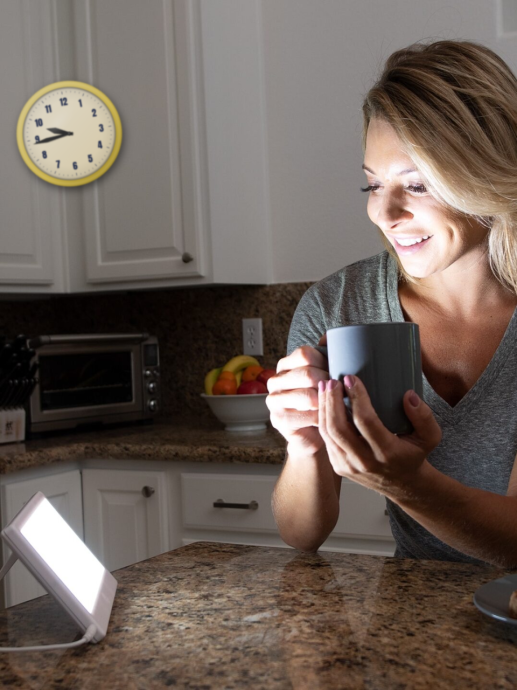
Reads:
{"hour": 9, "minute": 44}
